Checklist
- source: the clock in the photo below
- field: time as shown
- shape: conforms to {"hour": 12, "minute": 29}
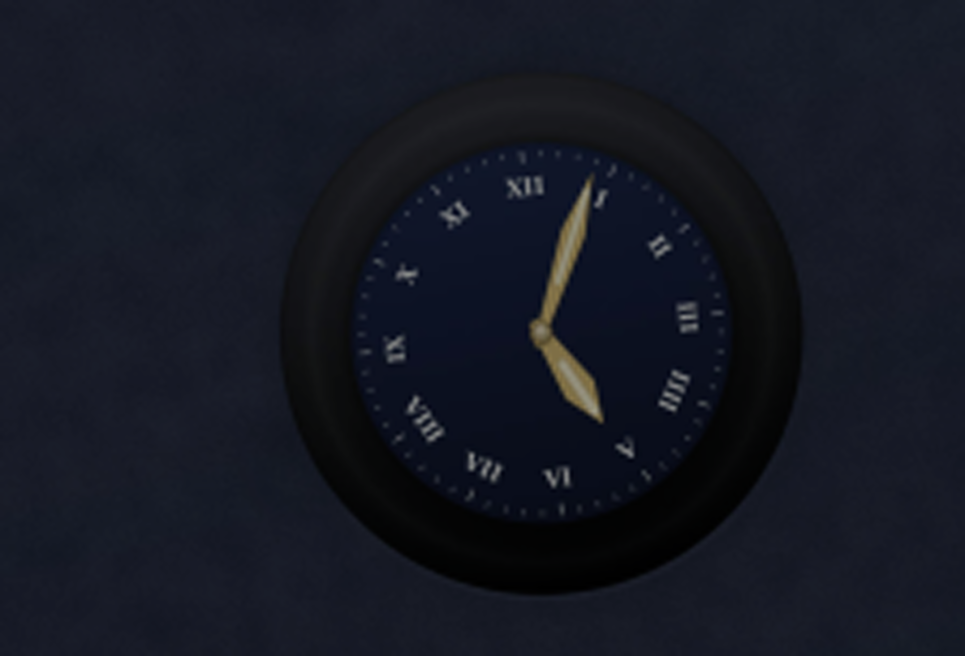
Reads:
{"hour": 5, "minute": 4}
